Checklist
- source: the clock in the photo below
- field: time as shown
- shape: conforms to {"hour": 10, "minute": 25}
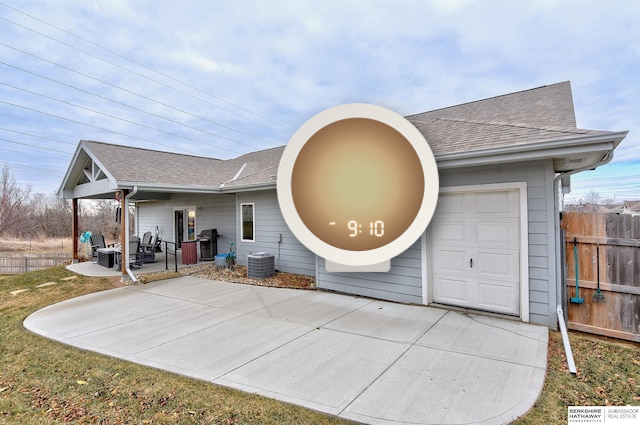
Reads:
{"hour": 9, "minute": 10}
